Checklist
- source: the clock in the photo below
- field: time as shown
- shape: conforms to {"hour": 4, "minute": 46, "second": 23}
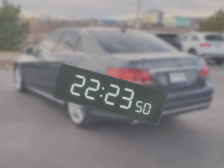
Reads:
{"hour": 22, "minute": 23, "second": 50}
